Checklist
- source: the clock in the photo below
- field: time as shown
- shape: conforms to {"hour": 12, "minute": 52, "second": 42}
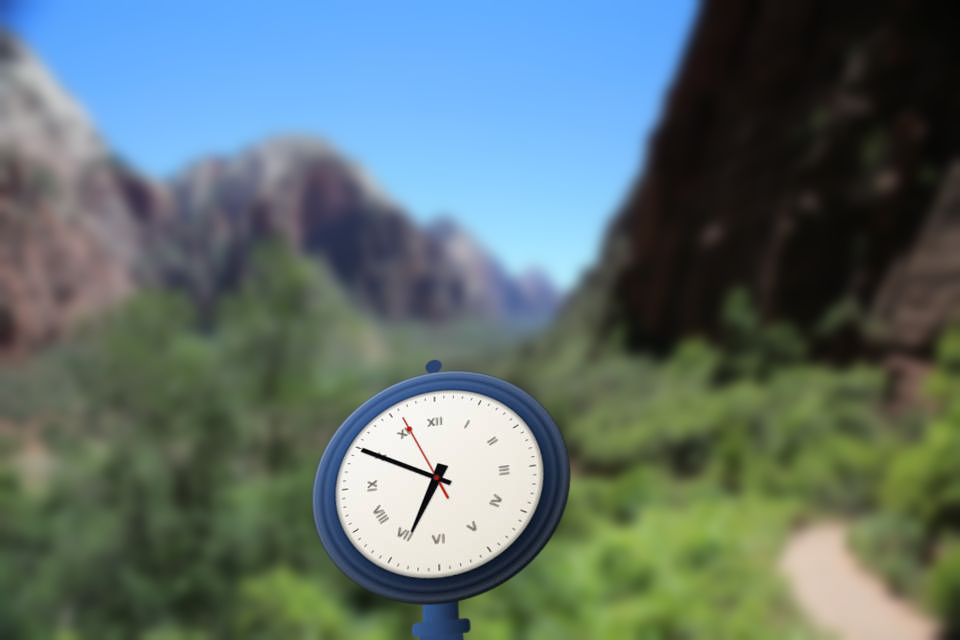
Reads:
{"hour": 6, "minute": 49, "second": 56}
